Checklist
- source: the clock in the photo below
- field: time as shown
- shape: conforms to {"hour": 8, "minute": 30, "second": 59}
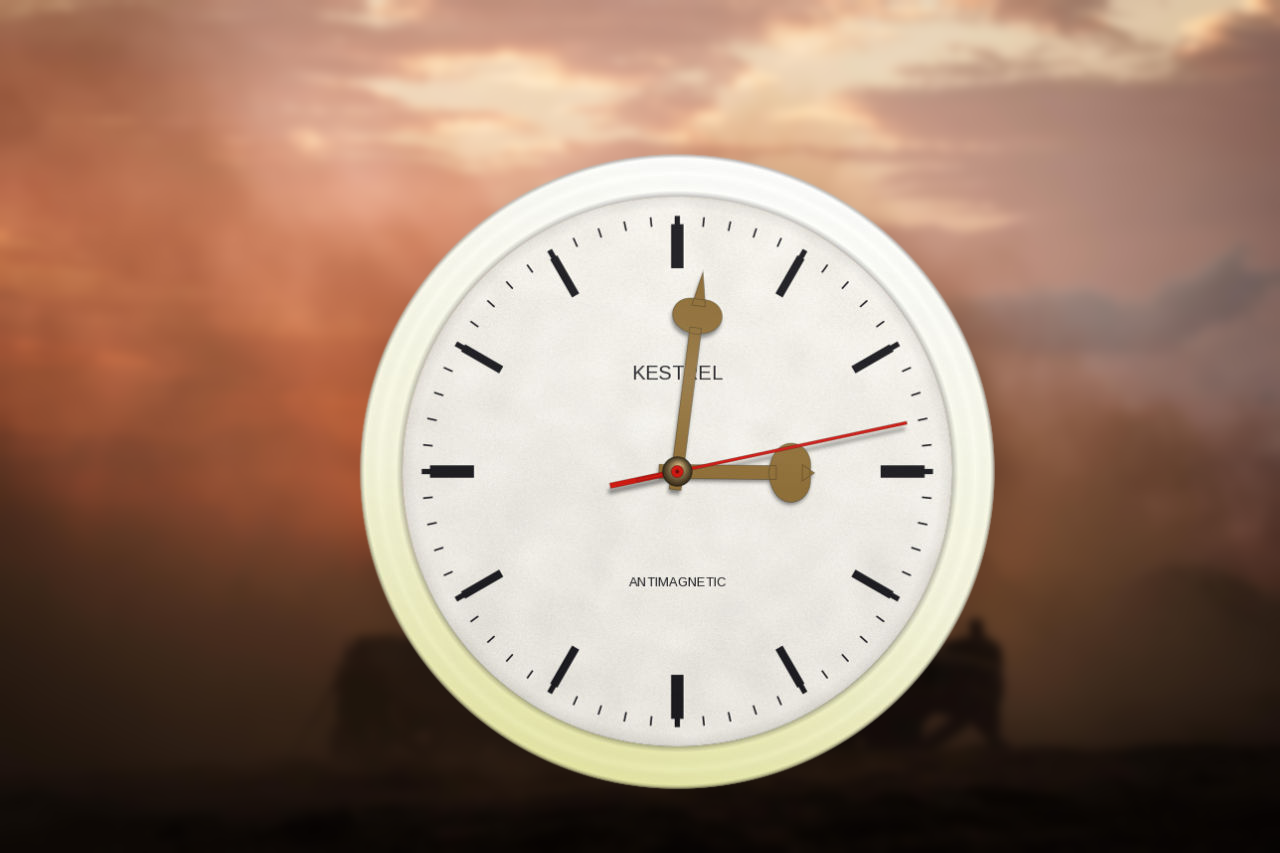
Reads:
{"hour": 3, "minute": 1, "second": 13}
